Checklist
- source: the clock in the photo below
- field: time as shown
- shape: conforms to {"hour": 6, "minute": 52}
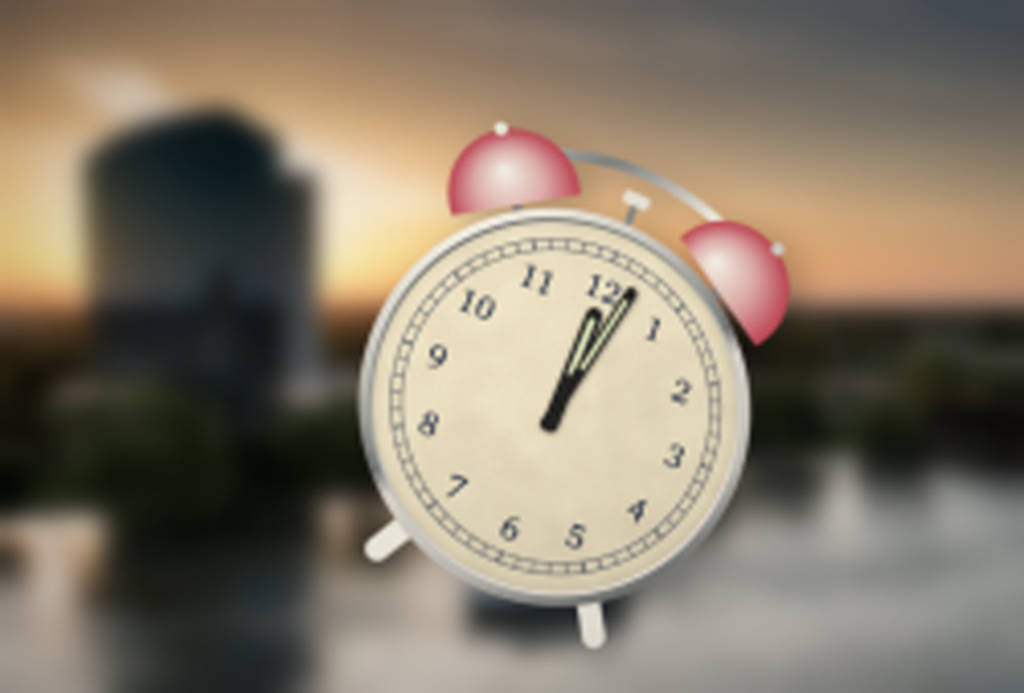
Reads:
{"hour": 12, "minute": 2}
